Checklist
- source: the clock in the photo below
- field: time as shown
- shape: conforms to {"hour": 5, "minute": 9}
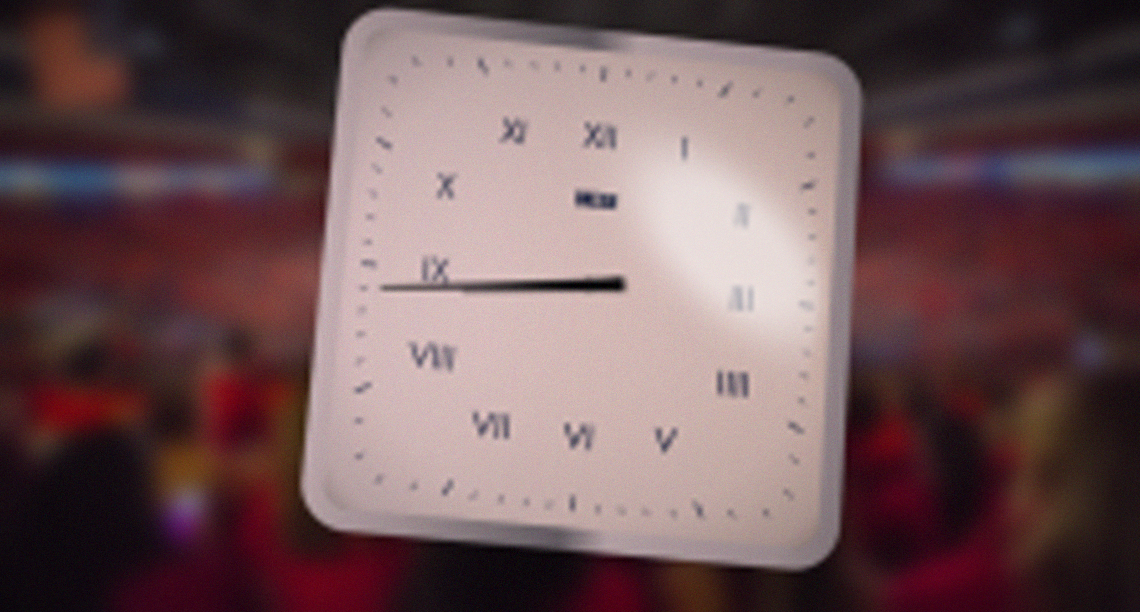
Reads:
{"hour": 8, "minute": 44}
